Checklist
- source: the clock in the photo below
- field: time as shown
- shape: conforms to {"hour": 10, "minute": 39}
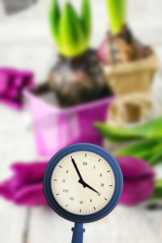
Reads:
{"hour": 3, "minute": 55}
